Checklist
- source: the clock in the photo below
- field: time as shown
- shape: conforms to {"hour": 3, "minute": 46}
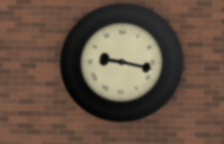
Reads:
{"hour": 9, "minute": 17}
